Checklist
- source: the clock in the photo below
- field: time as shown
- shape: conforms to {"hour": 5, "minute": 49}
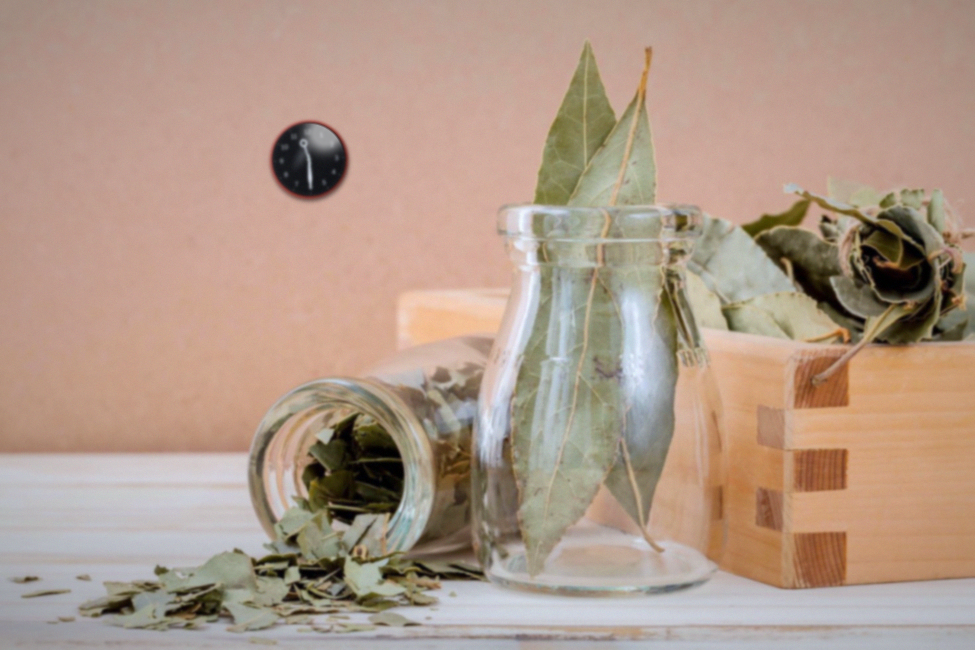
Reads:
{"hour": 11, "minute": 30}
